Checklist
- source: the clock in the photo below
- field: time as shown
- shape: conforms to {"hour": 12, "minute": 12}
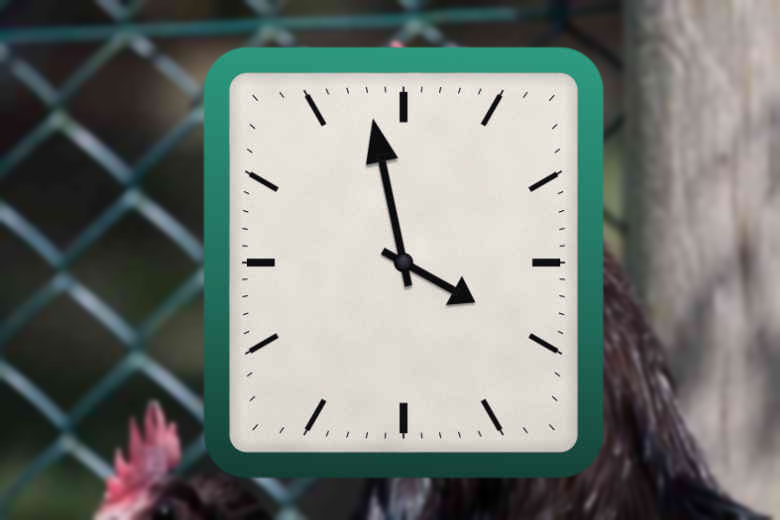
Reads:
{"hour": 3, "minute": 58}
